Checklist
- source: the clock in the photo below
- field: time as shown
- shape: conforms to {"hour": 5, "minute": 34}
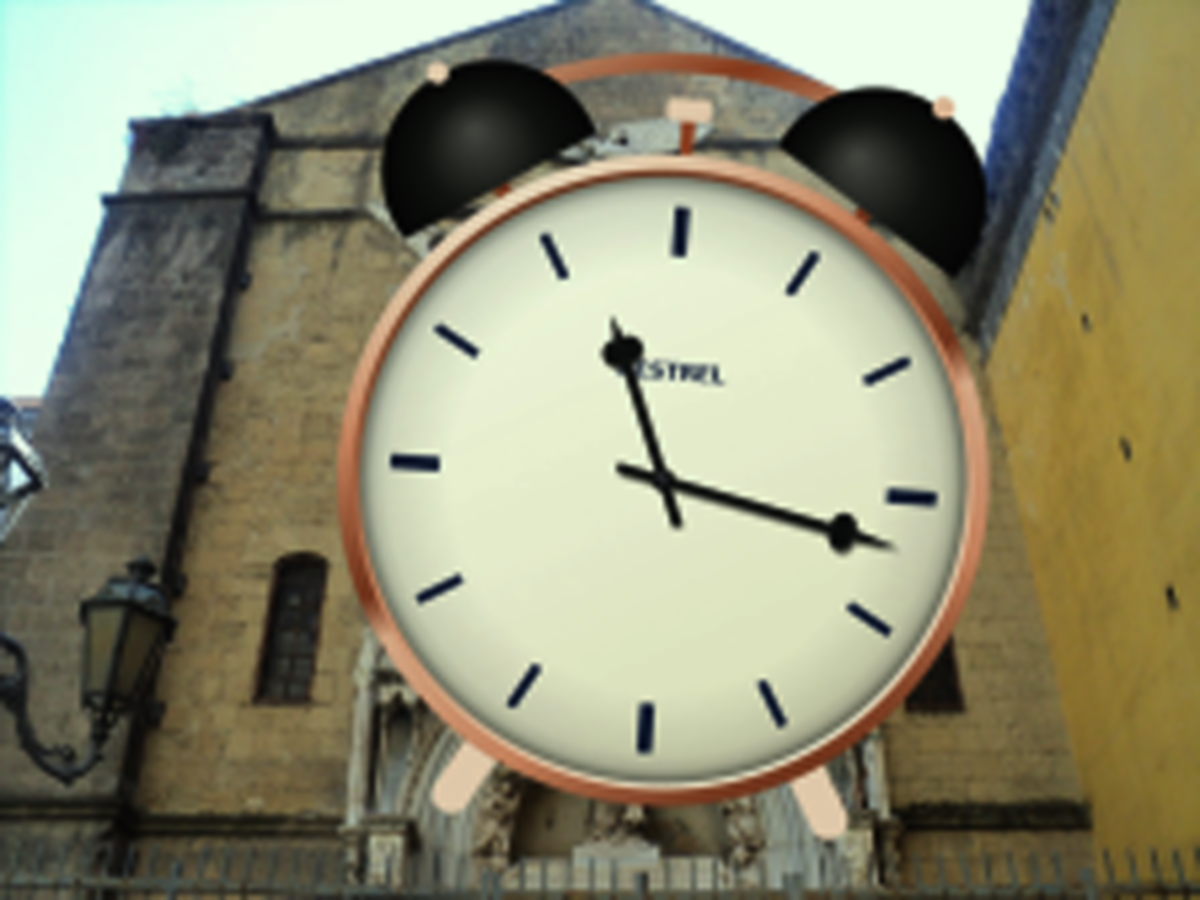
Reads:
{"hour": 11, "minute": 17}
